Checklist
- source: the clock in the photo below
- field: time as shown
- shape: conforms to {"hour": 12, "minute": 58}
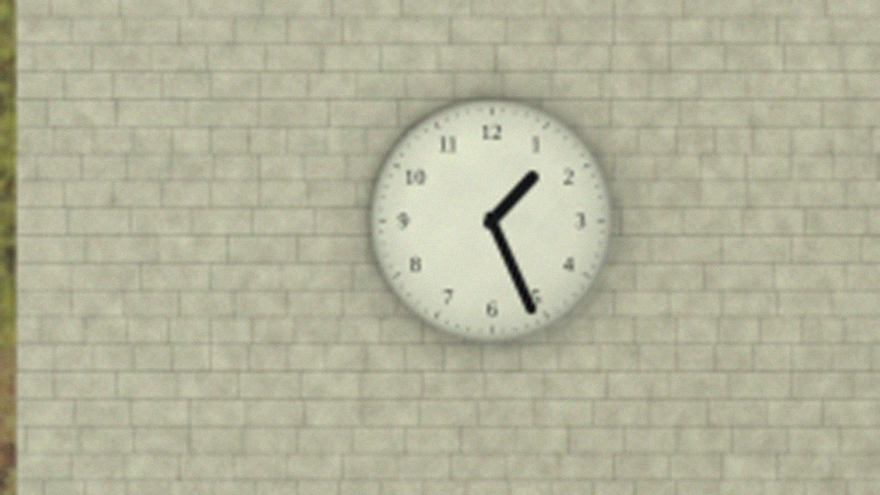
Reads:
{"hour": 1, "minute": 26}
